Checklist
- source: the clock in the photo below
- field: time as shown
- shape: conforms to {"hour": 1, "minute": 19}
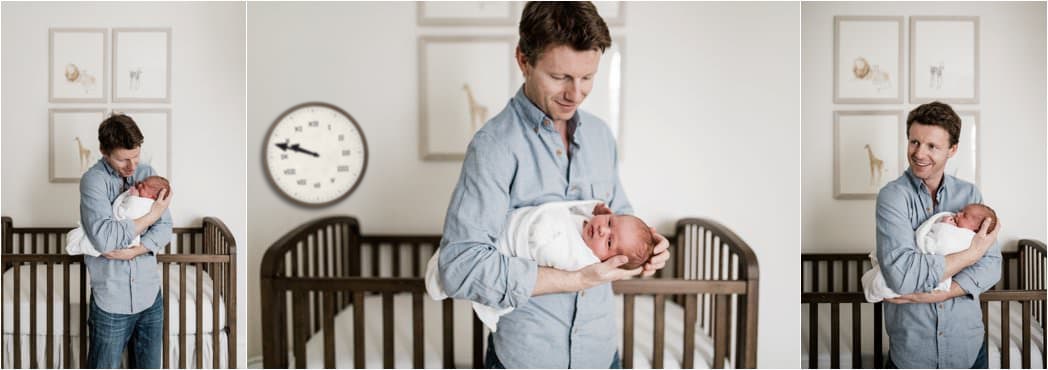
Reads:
{"hour": 9, "minute": 48}
